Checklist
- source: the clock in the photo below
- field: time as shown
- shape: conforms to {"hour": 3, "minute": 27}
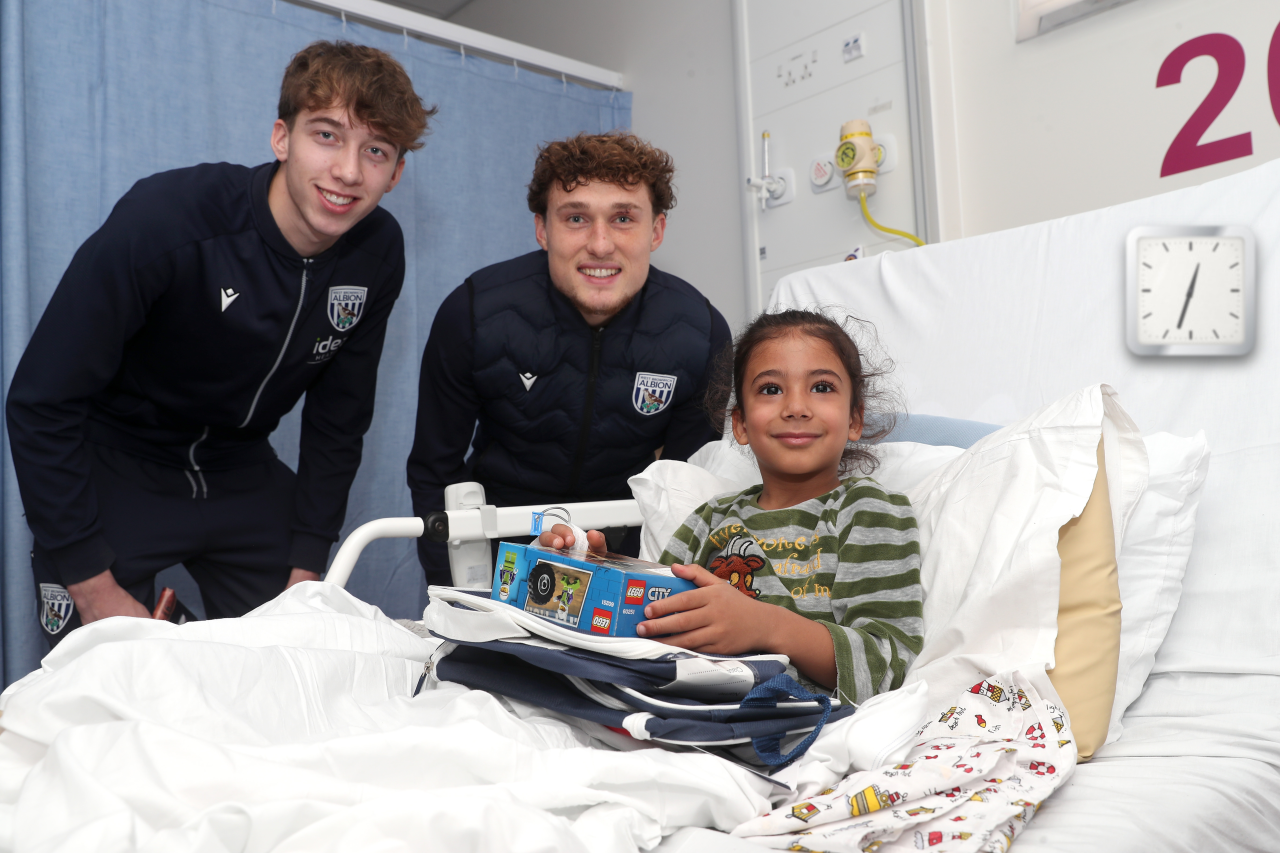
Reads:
{"hour": 12, "minute": 33}
